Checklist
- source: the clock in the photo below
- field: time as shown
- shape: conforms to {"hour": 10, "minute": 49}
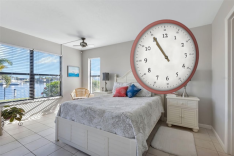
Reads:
{"hour": 10, "minute": 55}
